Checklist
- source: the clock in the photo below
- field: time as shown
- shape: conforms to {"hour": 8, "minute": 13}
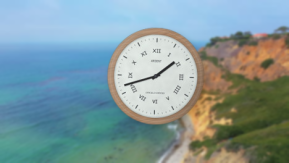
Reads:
{"hour": 1, "minute": 42}
